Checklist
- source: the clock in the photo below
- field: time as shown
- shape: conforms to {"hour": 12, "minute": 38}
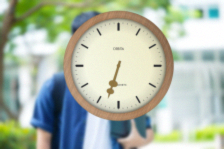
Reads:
{"hour": 6, "minute": 33}
